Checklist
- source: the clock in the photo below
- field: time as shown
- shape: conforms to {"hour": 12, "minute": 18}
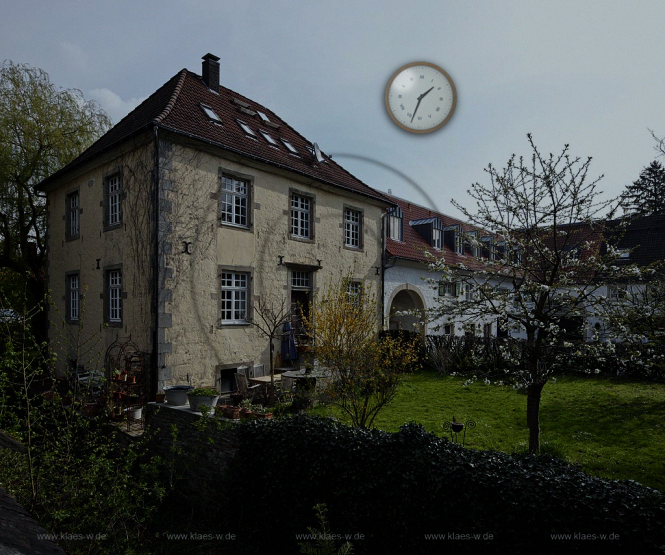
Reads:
{"hour": 1, "minute": 33}
